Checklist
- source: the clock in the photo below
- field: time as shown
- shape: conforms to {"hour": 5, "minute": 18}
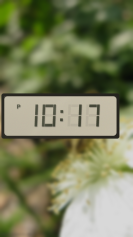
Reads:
{"hour": 10, "minute": 17}
